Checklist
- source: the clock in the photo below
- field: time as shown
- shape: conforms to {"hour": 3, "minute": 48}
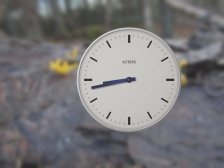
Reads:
{"hour": 8, "minute": 43}
